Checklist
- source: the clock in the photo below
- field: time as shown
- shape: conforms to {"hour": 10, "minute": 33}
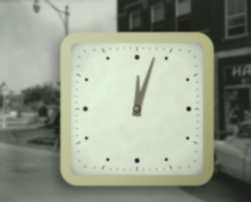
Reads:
{"hour": 12, "minute": 3}
